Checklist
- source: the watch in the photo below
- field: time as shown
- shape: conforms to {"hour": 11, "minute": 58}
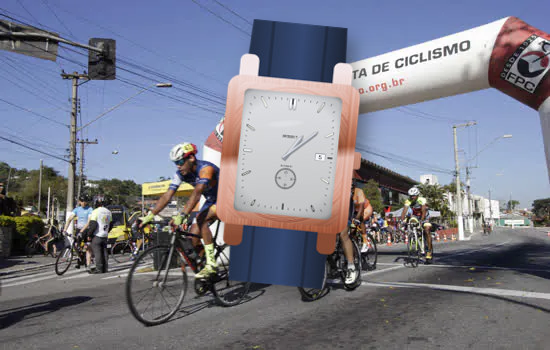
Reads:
{"hour": 1, "minute": 8}
